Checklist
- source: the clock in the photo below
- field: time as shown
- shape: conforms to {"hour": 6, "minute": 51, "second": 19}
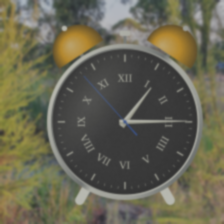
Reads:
{"hour": 1, "minute": 14, "second": 53}
